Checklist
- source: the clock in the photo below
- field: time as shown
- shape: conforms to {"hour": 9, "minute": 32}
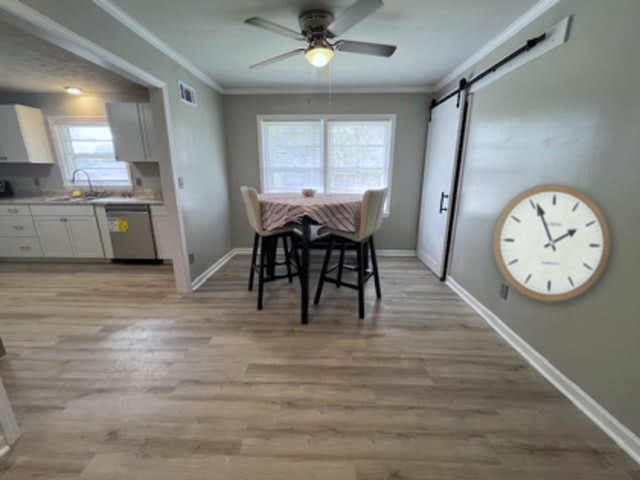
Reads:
{"hour": 1, "minute": 56}
